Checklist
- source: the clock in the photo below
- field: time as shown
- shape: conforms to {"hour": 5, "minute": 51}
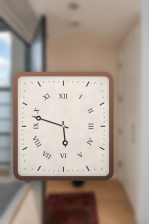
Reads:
{"hour": 5, "minute": 48}
